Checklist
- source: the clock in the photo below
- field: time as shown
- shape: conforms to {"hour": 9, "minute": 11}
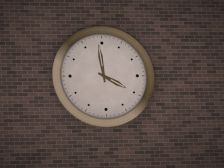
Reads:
{"hour": 3, "minute": 59}
